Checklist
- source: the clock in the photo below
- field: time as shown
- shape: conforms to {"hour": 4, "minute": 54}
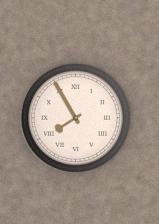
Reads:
{"hour": 7, "minute": 55}
